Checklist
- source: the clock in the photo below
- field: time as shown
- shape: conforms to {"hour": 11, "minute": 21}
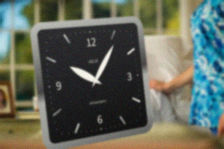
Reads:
{"hour": 10, "minute": 6}
